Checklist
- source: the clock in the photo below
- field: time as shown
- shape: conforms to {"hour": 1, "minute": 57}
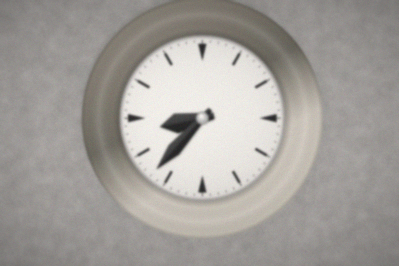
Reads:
{"hour": 8, "minute": 37}
